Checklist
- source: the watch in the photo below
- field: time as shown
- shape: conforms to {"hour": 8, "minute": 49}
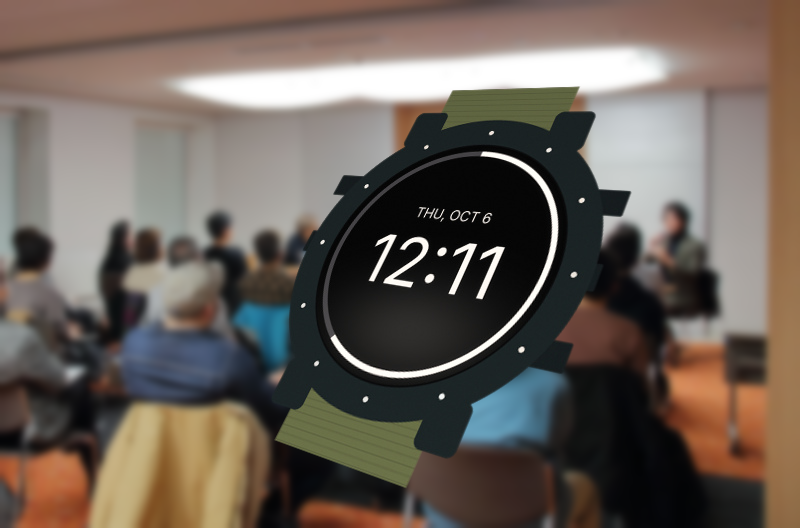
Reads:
{"hour": 12, "minute": 11}
